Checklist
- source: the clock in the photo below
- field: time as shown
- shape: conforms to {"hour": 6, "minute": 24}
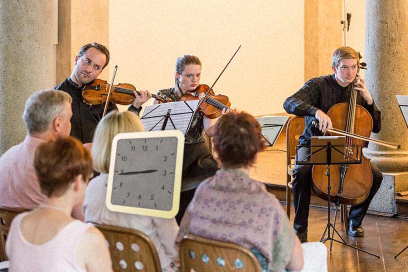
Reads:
{"hour": 2, "minute": 44}
